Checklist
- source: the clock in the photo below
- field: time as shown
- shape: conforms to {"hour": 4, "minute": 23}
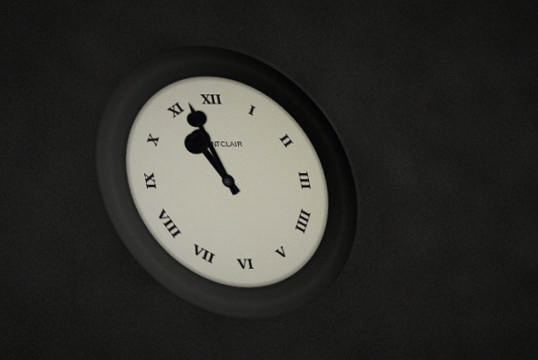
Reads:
{"hour": 10, "minute": 57}
